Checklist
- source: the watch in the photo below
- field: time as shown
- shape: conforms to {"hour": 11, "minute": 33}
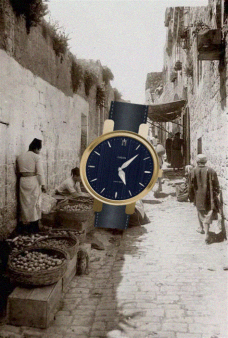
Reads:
{"hour": 5, "minute": 7}
